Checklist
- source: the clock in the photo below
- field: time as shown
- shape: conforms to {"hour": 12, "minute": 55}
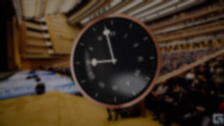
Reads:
{"hour": 8, "minute": 58}
